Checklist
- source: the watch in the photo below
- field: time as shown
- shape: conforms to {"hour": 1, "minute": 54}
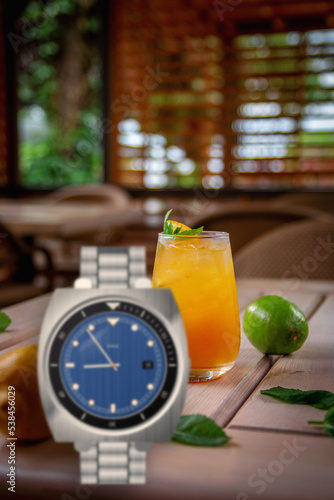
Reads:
{"hour": 8, "minute": 54}
